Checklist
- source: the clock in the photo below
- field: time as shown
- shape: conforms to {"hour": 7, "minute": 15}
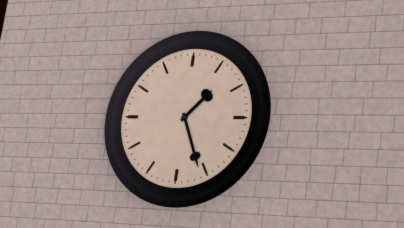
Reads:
{"hour": 1, "minute": 26}
